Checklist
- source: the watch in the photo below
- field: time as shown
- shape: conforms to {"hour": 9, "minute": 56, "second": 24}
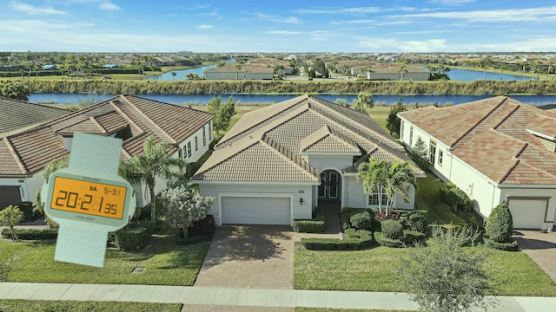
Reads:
{"hour": 20, "minute": 21, "second": 35}
